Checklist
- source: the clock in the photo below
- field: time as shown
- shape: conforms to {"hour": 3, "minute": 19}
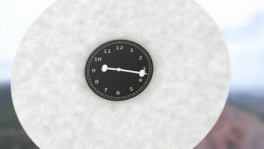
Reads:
{"hour": 9, "minute": 17}
